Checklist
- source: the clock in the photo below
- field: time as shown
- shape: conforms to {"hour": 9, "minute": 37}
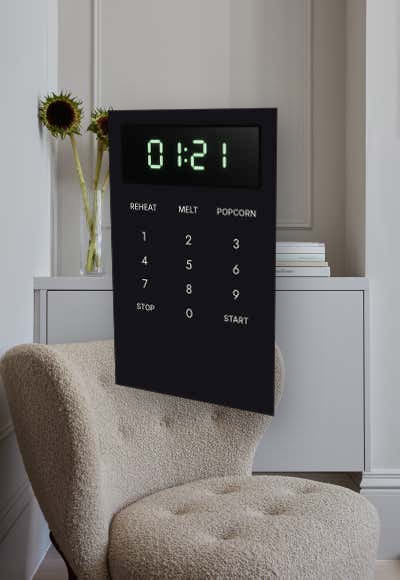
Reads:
{"hour": 1, "minute": 21}
